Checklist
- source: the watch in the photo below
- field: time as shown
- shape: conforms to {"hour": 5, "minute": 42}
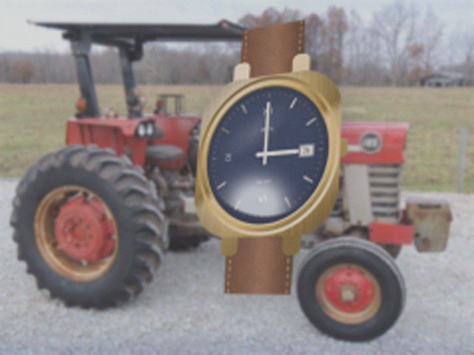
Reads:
{"hour": 3, "minute": 0}
